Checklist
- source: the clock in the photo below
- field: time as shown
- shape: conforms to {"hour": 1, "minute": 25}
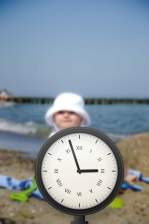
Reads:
{"hour": 2, "minute": 57}
